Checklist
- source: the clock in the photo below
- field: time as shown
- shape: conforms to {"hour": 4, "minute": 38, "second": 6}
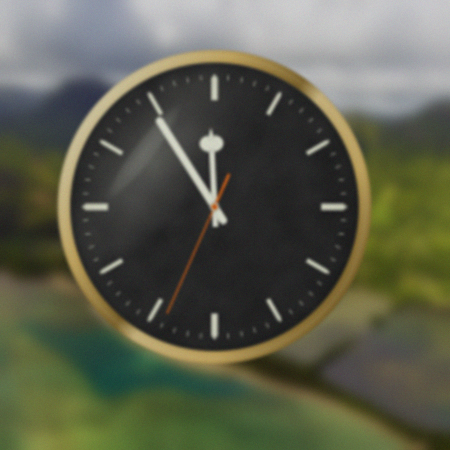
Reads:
{"hour": 11, "minute": 54, "second": 34}
